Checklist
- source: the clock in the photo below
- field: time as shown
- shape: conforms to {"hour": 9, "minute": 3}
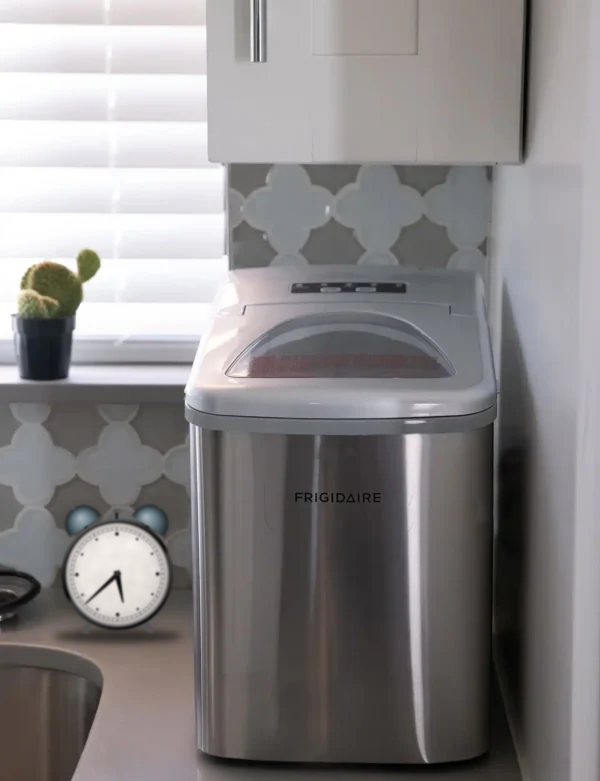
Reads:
{"hour": 5, "minute": 38}
